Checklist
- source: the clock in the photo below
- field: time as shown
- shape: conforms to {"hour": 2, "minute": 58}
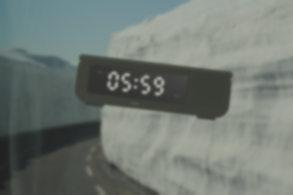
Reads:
{"hour": 5, "minute": 59}
